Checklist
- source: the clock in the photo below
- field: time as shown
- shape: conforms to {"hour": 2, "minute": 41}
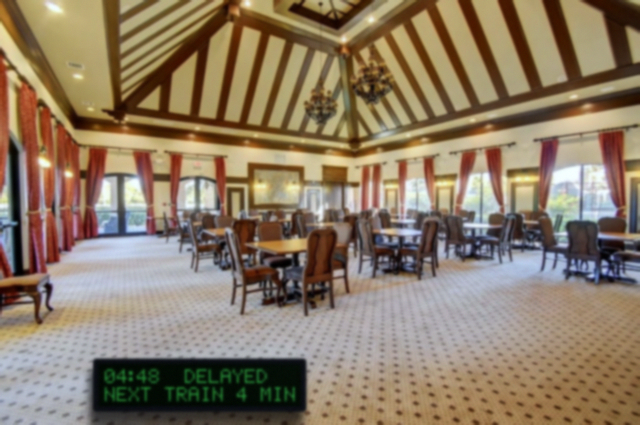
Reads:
{"hour": 4, "minute": 48}
